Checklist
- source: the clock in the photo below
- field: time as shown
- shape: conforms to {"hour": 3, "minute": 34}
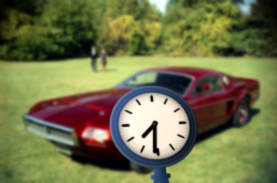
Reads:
{"hour": 7, "minute": 31}
